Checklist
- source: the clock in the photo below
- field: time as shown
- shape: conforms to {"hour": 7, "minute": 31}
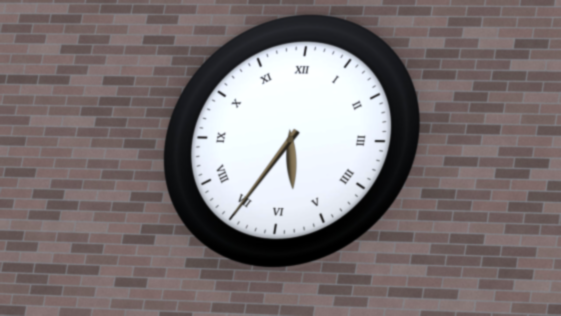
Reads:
{"hour": 5, "minute": 35}
